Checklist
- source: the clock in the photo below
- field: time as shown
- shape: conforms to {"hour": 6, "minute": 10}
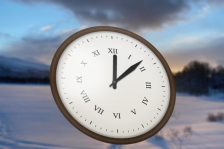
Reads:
{"hour": 12, "minute": 8}
